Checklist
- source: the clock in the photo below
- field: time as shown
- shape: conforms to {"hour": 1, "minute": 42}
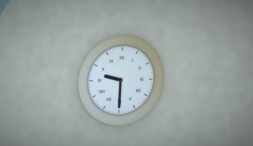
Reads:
{"hour": 9, "minute": 30}
